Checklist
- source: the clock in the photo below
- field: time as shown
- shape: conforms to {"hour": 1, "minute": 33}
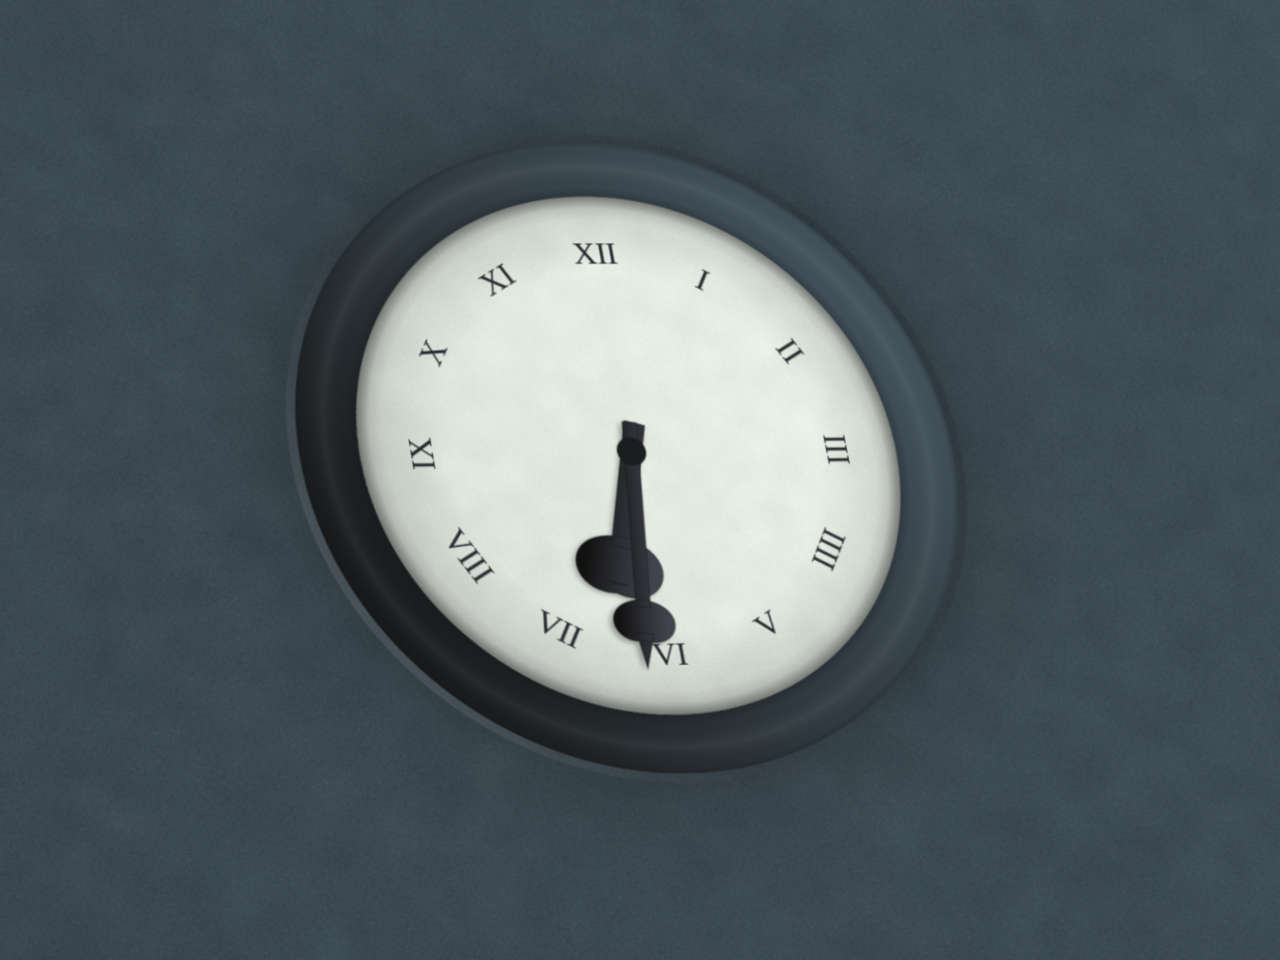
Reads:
{"hour": 6, "minute": 31}
